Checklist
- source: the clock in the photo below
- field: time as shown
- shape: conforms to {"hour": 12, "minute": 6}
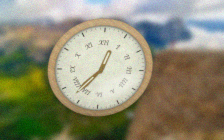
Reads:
{"hour": 12, "minute": 37}
